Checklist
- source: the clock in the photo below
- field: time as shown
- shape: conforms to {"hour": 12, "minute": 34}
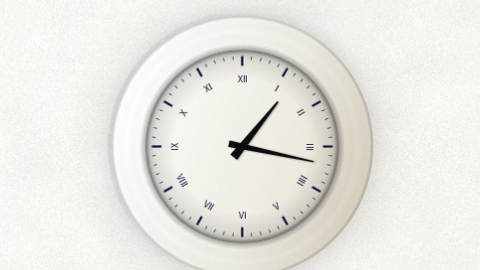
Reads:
{"hour": 1, "minute": 17}
